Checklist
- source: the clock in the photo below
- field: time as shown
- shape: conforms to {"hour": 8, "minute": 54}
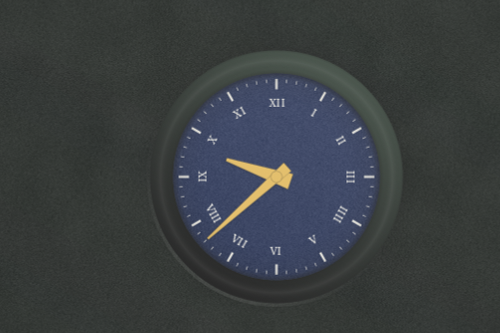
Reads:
{"hour": 9, "minute": 38}
